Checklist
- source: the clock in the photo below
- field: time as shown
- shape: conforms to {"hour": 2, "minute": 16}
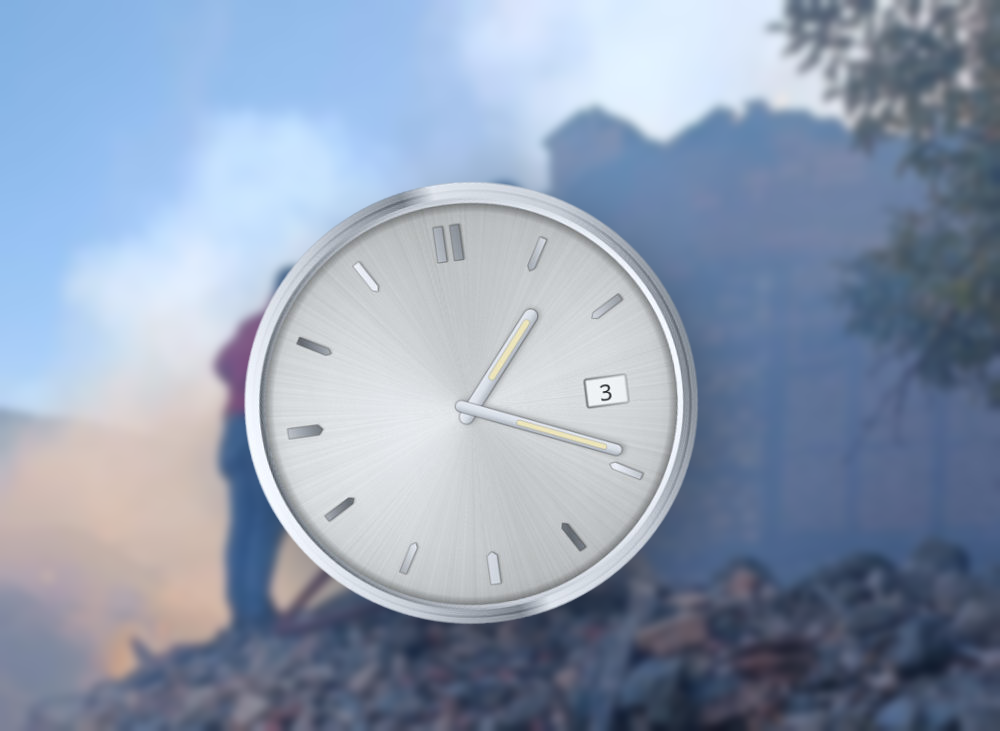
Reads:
{"hour": 1, "minute": 19}
